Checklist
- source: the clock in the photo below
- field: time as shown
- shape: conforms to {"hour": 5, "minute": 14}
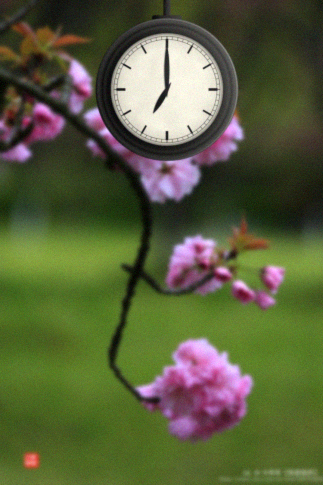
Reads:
{"hour": 7, "minute": 0}
